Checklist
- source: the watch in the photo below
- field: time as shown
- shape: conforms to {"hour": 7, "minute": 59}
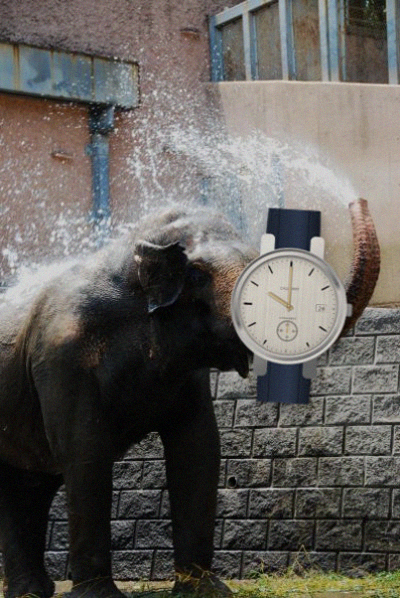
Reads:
{"hour": 10, "minute": 0}
